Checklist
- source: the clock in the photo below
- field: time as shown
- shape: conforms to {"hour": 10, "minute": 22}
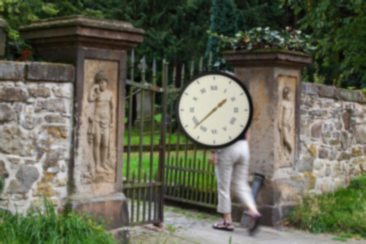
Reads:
{"hour": 1, "minute": 38}
